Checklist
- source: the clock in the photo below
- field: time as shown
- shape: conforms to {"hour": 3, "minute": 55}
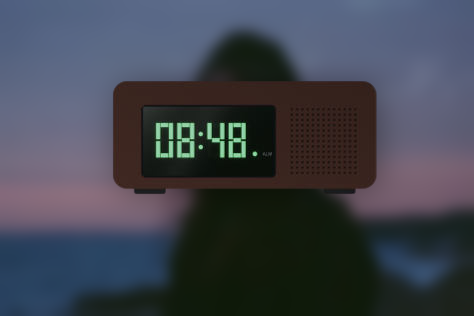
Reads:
{"hour": 8, "minute": 48}
